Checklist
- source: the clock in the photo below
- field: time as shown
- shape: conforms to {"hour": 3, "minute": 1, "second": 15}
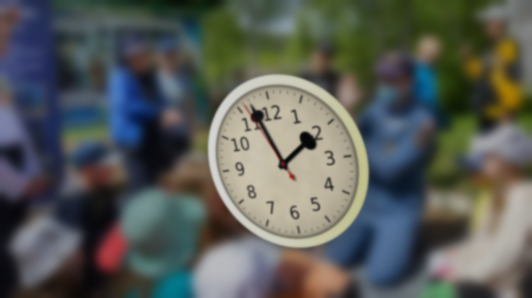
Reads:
{"hour": 1, "minute": 56, "second": 56}
